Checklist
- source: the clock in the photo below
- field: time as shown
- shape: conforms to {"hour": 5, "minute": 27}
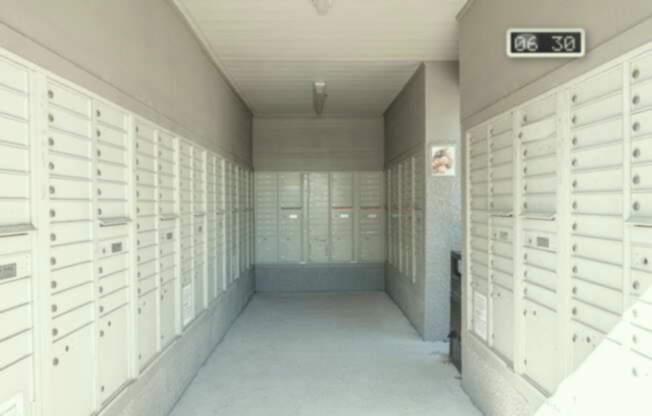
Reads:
{"hour": 6, "minute": 30}
